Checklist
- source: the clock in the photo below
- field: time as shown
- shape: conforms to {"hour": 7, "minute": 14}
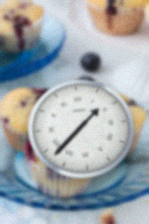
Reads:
{"hour": 1, "minute": 38}
